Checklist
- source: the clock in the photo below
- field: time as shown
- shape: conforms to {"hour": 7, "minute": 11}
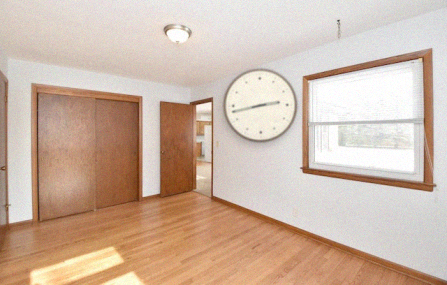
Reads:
{"hour": 2, "minute": 43}
